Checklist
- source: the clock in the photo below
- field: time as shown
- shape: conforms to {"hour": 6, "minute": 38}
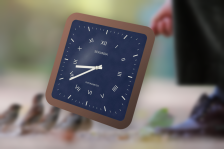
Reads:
{"hour": 8, "minute": 39}
